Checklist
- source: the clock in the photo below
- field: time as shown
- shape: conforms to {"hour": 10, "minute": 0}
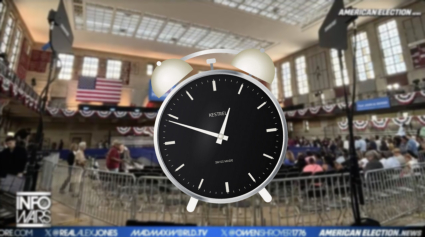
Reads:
{"hour": 12, "minute": 49}
